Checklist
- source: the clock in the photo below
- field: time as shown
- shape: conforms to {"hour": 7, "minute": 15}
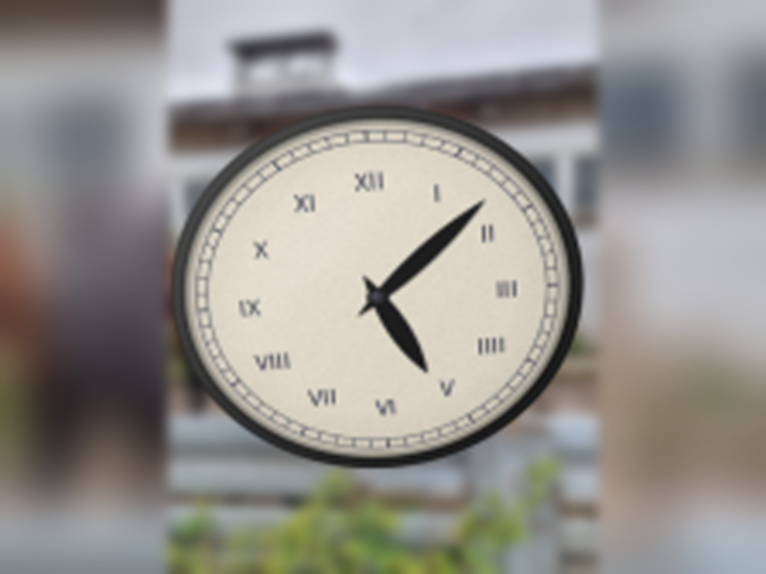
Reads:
{"hour": 5, "minute": 8}
